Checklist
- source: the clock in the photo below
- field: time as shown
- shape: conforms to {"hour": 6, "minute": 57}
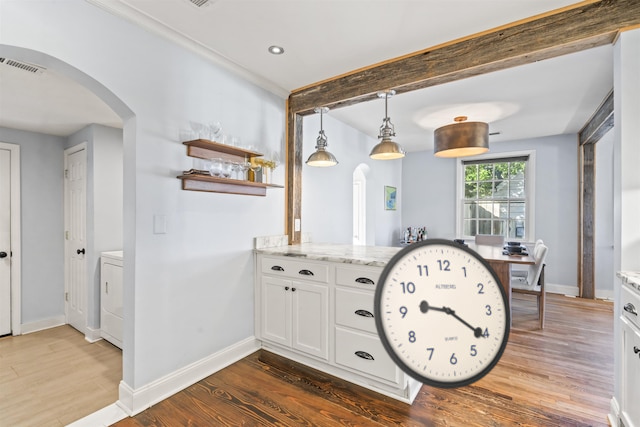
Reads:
{"hour": 9, "minute": 21}
